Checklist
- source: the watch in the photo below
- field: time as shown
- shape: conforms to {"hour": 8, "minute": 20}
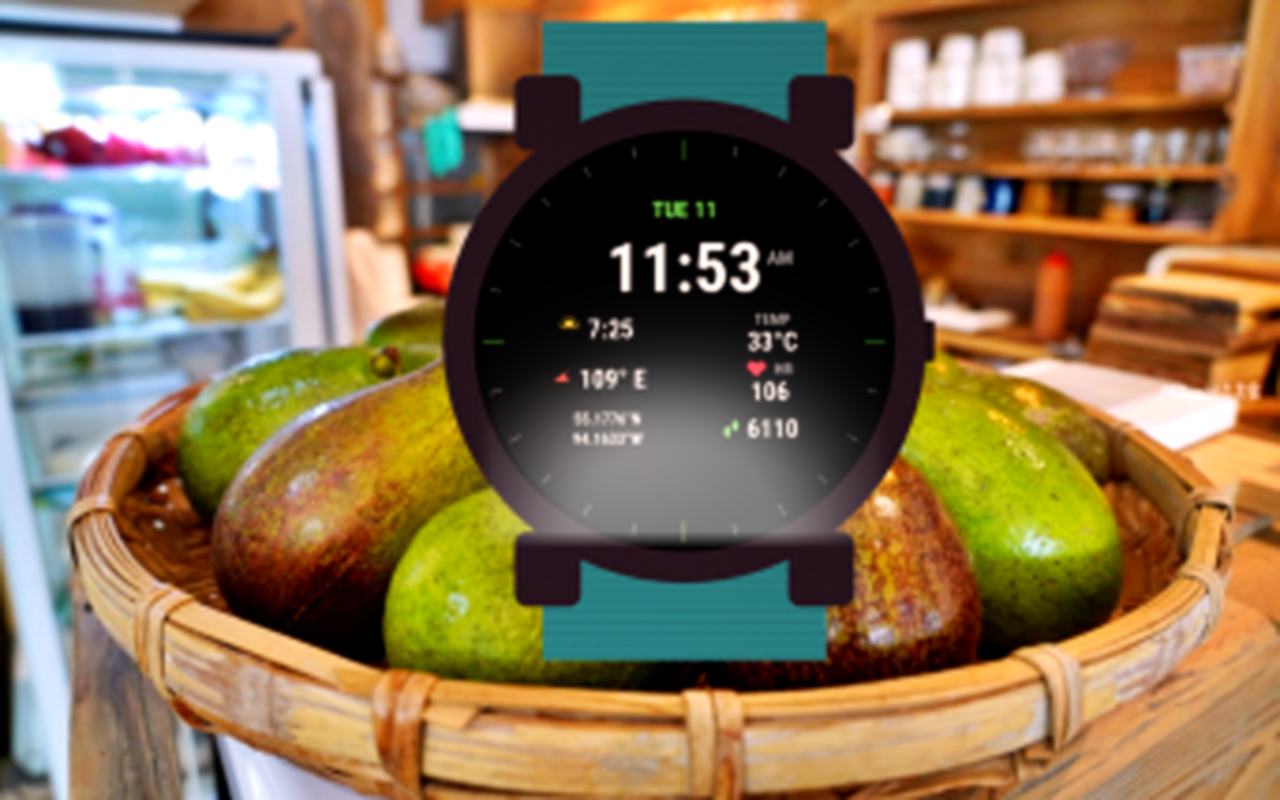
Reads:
{"hour": 11, "minute": 53}
